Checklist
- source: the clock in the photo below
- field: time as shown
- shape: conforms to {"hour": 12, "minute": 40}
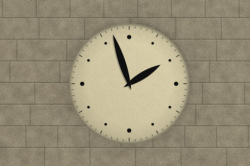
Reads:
{"hour": 1, "minute": 57}
